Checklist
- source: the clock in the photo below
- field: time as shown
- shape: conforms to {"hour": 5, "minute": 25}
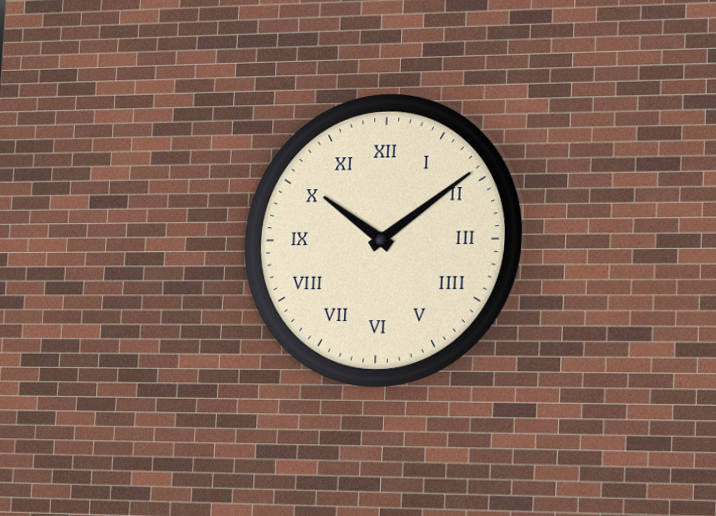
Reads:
{"hour": 10, "minute": 9}
